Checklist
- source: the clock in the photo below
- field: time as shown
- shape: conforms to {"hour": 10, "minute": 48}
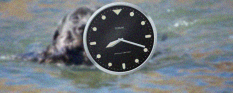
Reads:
{"hour": 8, "minute": 19}
